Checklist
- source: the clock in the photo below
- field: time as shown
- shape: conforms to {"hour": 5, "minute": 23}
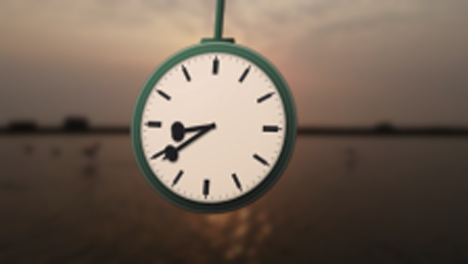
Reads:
{"hour": 8, "minute": 39}
